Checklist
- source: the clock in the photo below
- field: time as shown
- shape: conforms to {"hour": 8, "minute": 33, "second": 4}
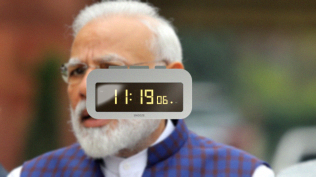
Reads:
{"hour": 11, "minute": 19, "second": 6}
